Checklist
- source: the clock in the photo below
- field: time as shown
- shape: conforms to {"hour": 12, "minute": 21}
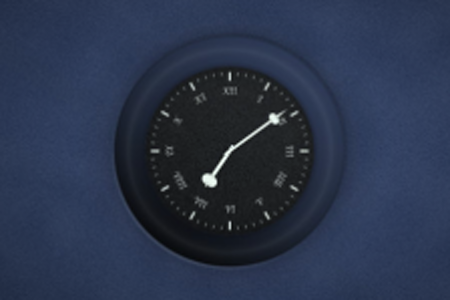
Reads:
{"hour": 7, "minute": 9}
